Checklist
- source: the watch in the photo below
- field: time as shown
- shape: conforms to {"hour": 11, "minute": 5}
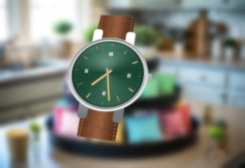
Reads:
{"hour": 7, "minute": 28}
